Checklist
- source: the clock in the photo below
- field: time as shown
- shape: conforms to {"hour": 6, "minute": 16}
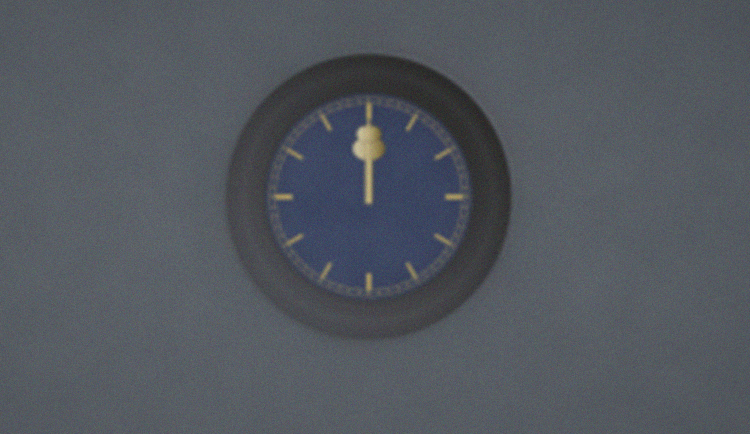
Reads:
{"hour": 12, "minute": 0}
